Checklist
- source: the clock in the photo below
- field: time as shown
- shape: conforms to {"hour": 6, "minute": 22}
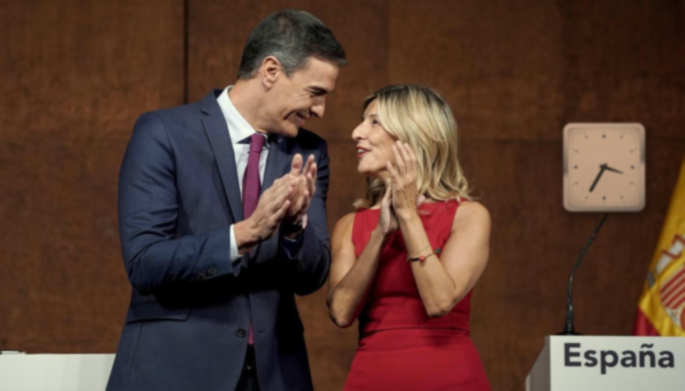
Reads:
{"hour": 3, "minute": 35}
